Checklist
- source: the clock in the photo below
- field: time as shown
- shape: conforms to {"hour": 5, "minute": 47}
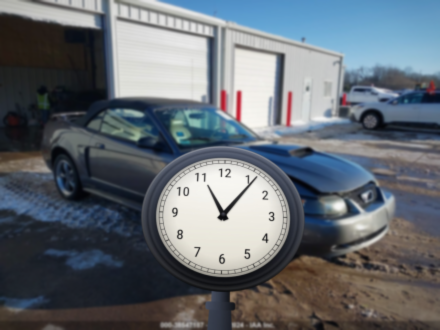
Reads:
{"hour": 11, "minute": 6}
